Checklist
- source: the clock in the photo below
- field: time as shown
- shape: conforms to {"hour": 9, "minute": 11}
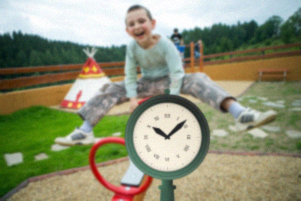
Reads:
{"hour": 10, "minute": 8}
